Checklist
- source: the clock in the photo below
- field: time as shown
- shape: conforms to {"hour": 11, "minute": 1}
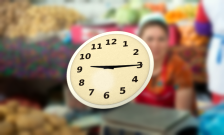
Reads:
{"hour": 9, "minute": 15}
